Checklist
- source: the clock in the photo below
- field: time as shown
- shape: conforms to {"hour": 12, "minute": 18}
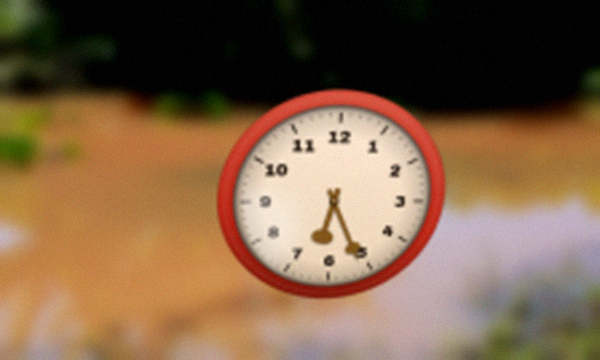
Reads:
{"hour": 6, "minute": 26}
